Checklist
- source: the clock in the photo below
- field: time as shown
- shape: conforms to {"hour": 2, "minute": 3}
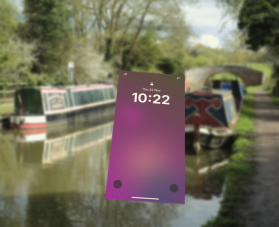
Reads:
{"hour": 10, "minute": 22}
